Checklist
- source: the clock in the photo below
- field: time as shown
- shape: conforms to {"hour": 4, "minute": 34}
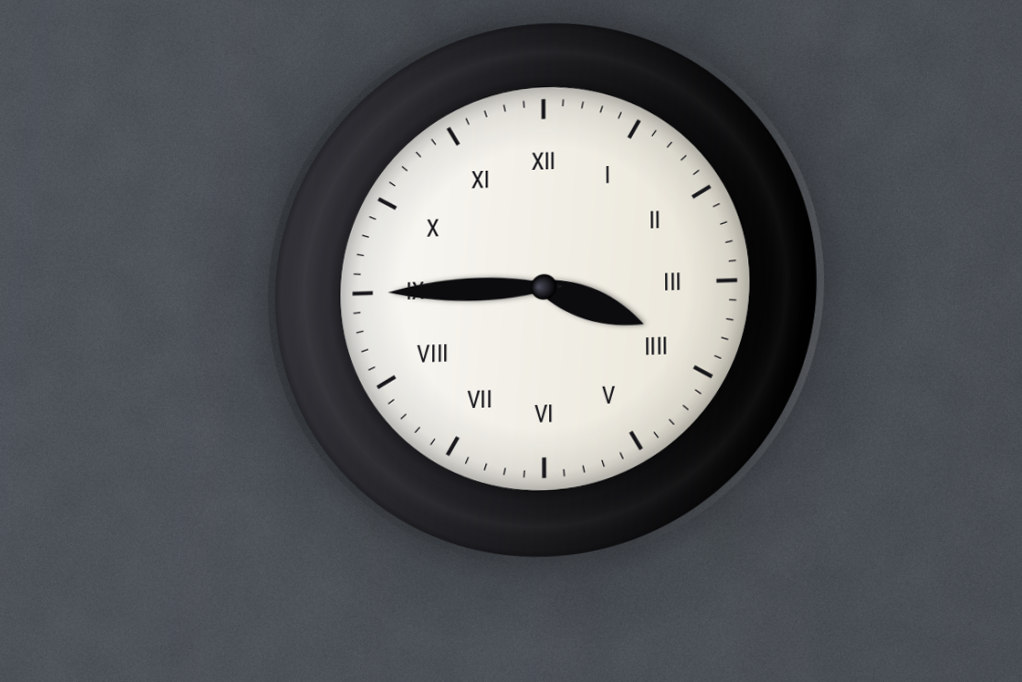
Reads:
{"hour": 3, "minute": 45}
